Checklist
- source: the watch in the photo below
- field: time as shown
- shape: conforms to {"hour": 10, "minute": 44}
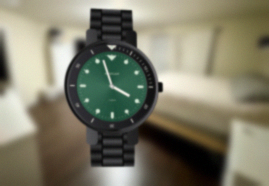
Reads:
{"hour": 3, "minute": 57}
